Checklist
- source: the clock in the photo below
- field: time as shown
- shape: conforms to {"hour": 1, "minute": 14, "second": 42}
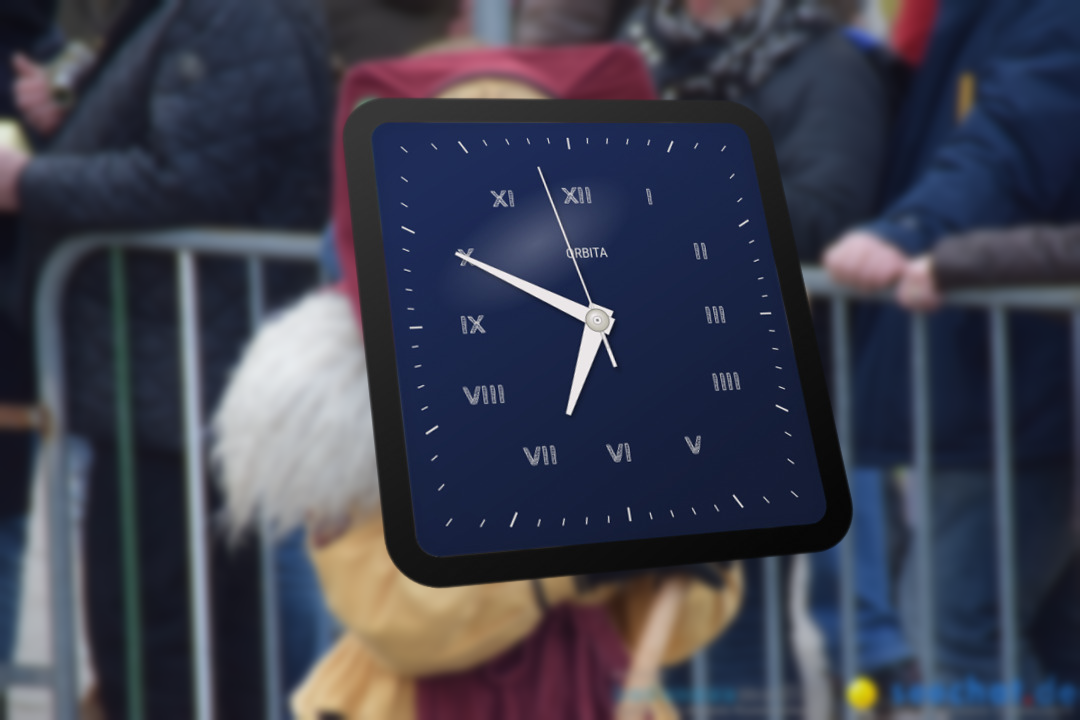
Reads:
{"hour": 6, "minute": 49, "second": 58}
